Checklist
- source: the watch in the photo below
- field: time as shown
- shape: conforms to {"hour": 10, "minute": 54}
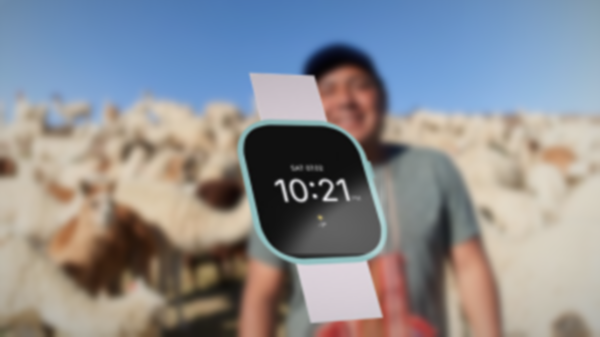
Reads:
{"hour": 10, "minute": 21}
